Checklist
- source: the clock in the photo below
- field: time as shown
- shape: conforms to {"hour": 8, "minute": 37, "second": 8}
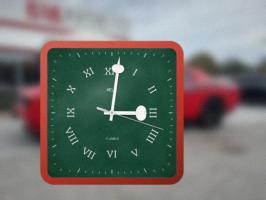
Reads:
{"hour": 3, "minute": 1, "second": 18}
